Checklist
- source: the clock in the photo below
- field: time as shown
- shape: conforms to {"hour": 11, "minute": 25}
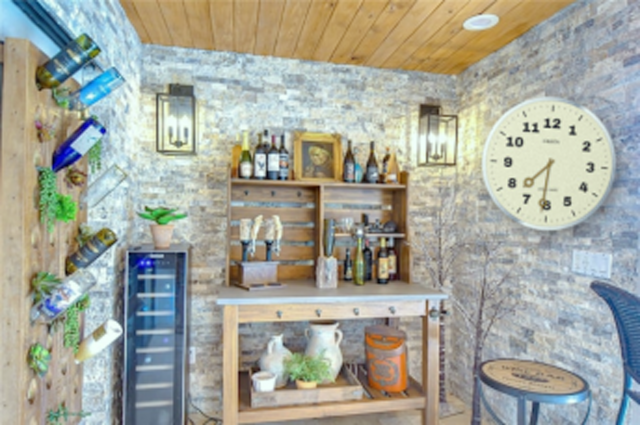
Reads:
{"hour": 7, "minute": 31}
